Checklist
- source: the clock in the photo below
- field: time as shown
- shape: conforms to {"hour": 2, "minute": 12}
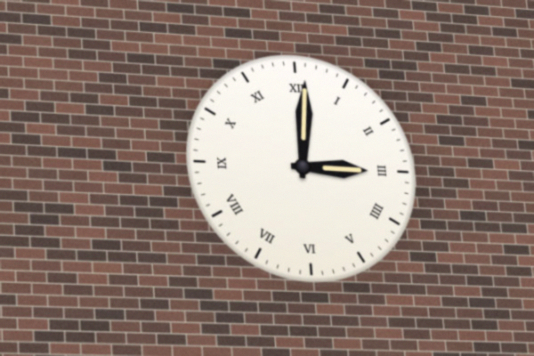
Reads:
{"hour": 3, "minute": 1}
